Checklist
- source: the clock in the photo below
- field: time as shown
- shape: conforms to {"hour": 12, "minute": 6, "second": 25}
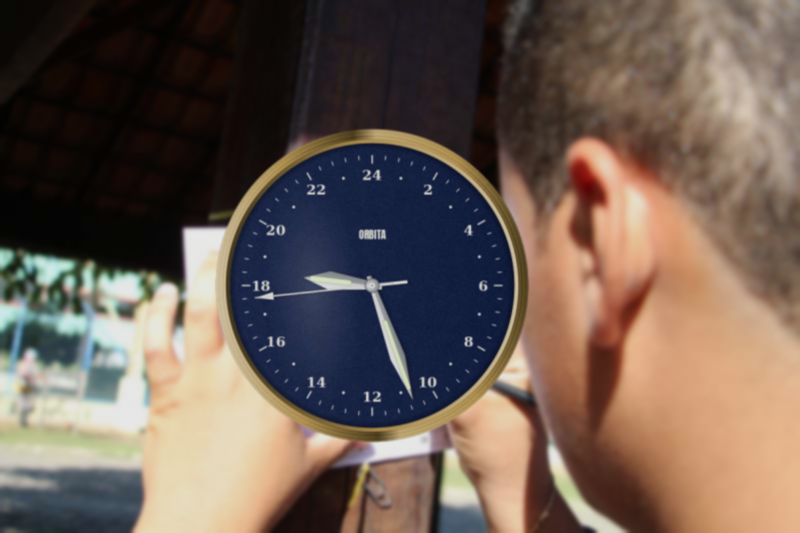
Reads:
{"hour": 18, "minute": 26, "second": 44}
